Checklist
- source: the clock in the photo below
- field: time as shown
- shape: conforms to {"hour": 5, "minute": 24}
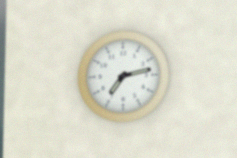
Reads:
{"hour": 7, "minute": 13}
